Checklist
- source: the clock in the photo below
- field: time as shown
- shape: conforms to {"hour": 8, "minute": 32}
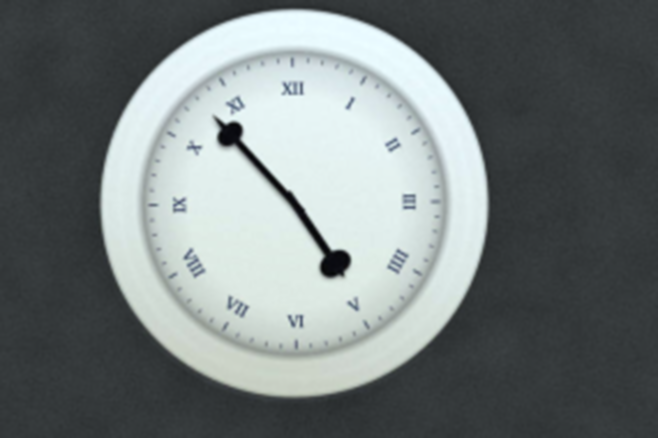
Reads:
{"hour": 4, "minute": 53}
